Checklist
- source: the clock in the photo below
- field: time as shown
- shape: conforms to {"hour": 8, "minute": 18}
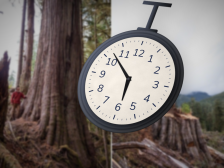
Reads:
{"hour": 5, "minute": 52}
